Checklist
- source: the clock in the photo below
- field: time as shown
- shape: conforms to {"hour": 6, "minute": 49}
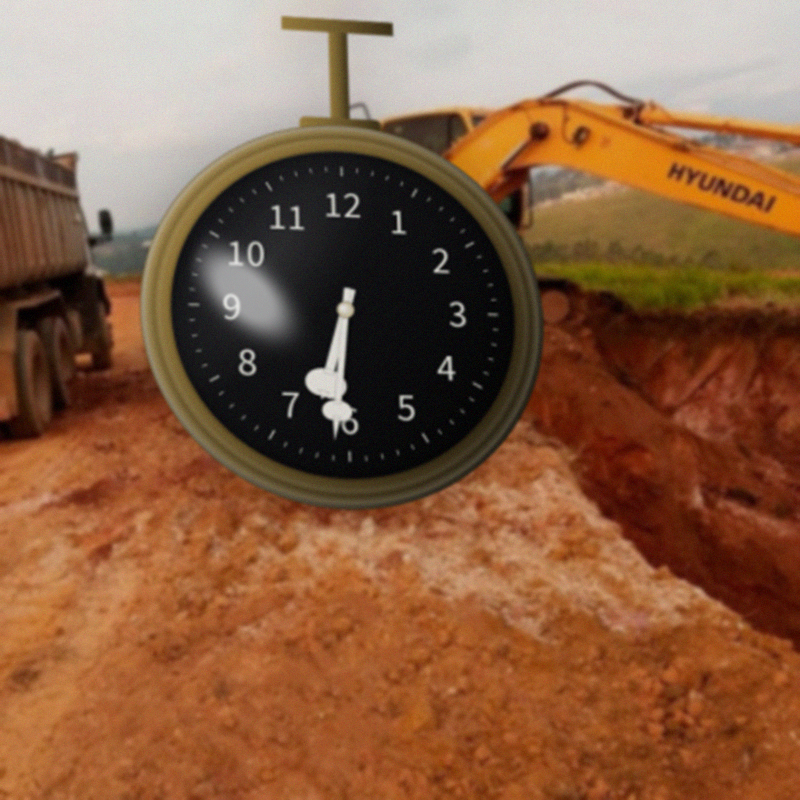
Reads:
{"hour": 6, "minute": 31}
